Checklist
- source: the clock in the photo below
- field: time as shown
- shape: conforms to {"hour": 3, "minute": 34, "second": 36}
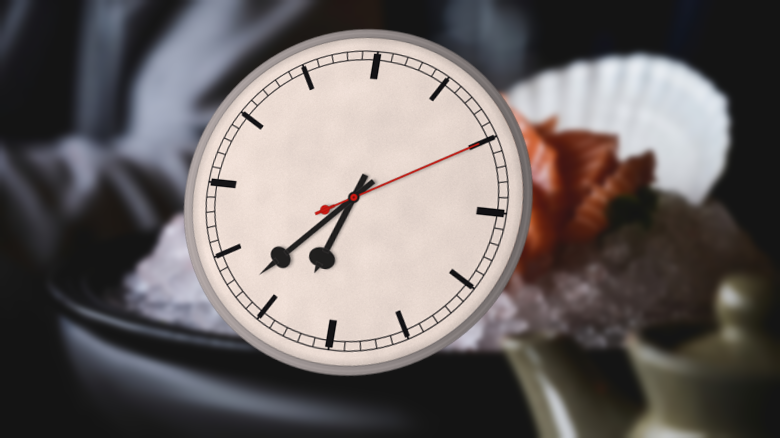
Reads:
{"hour": 6, "minute": 37, "second": 10}
